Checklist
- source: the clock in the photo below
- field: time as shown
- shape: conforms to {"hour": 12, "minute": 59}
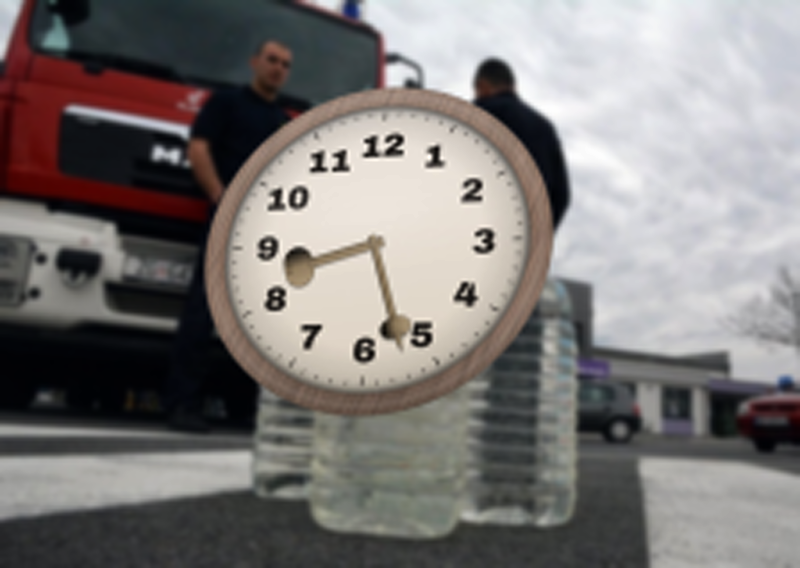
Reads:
{"hour": 8, "minute": 27}
